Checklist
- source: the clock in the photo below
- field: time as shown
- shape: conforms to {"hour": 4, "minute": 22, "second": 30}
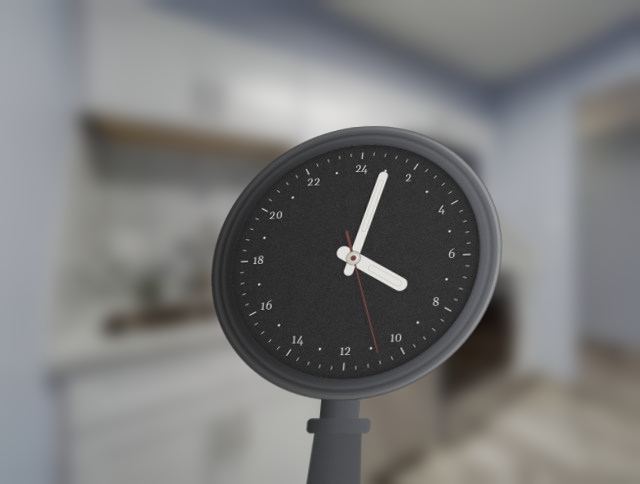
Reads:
{"hour": 8, "minute": 2, "second": 27}
